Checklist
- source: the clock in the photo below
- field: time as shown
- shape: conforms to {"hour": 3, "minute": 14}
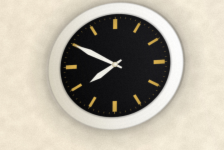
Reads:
{"hour": 7, "minute": 50}
